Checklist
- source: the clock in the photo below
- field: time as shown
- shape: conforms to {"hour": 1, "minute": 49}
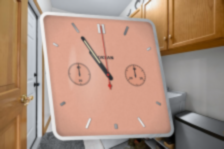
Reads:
{"hour": 10, "minute": 55}
